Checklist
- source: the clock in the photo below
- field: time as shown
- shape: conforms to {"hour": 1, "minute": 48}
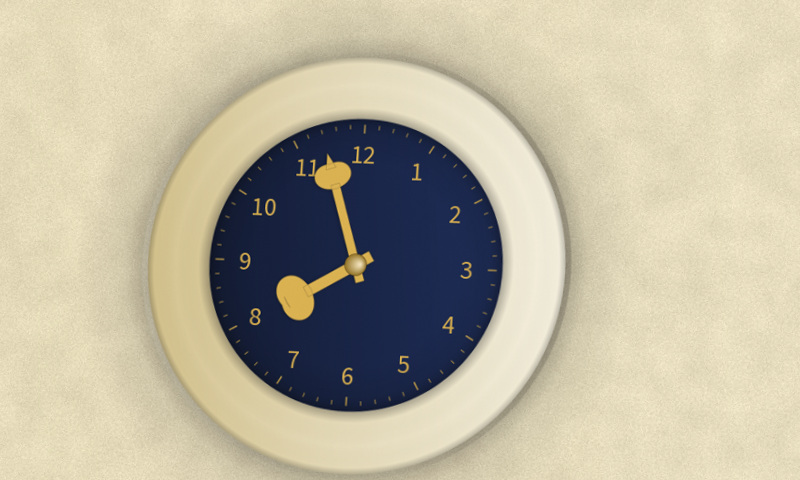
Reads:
{"hour": 7, "minute": 57}
